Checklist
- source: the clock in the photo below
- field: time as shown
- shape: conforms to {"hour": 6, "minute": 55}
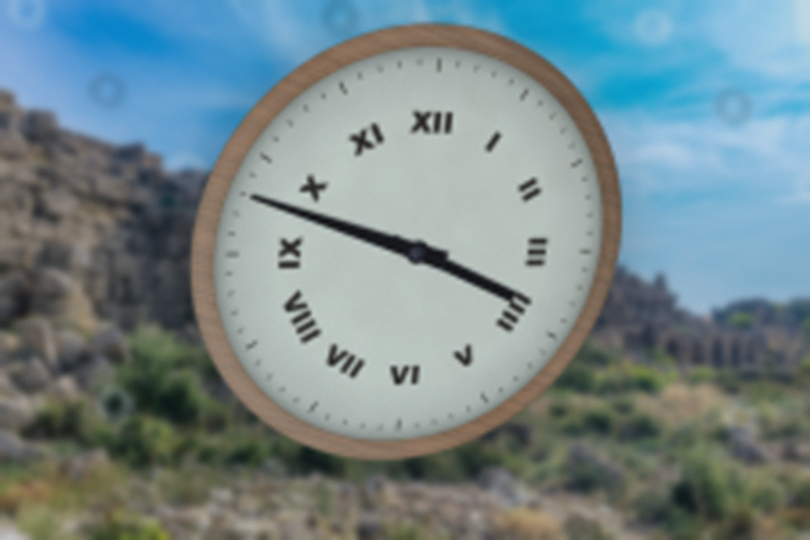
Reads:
{"hour": 3, "minute": 48}
